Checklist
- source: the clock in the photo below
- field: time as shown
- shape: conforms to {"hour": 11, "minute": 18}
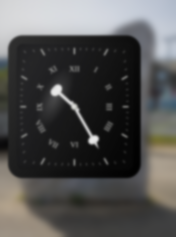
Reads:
{"hour": 10, "minute": 25}
